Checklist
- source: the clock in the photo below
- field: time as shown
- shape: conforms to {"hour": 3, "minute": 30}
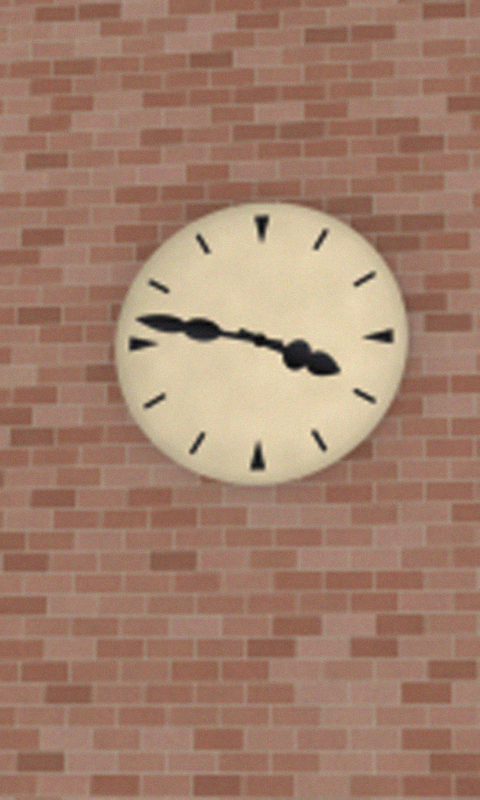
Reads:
{"hour": 3, "minute": 47}
